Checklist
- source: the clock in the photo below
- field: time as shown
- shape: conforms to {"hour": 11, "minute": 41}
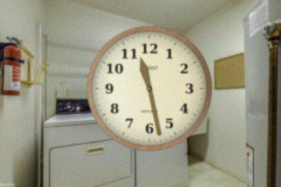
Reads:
{"hour": 11, "minute": 28}
